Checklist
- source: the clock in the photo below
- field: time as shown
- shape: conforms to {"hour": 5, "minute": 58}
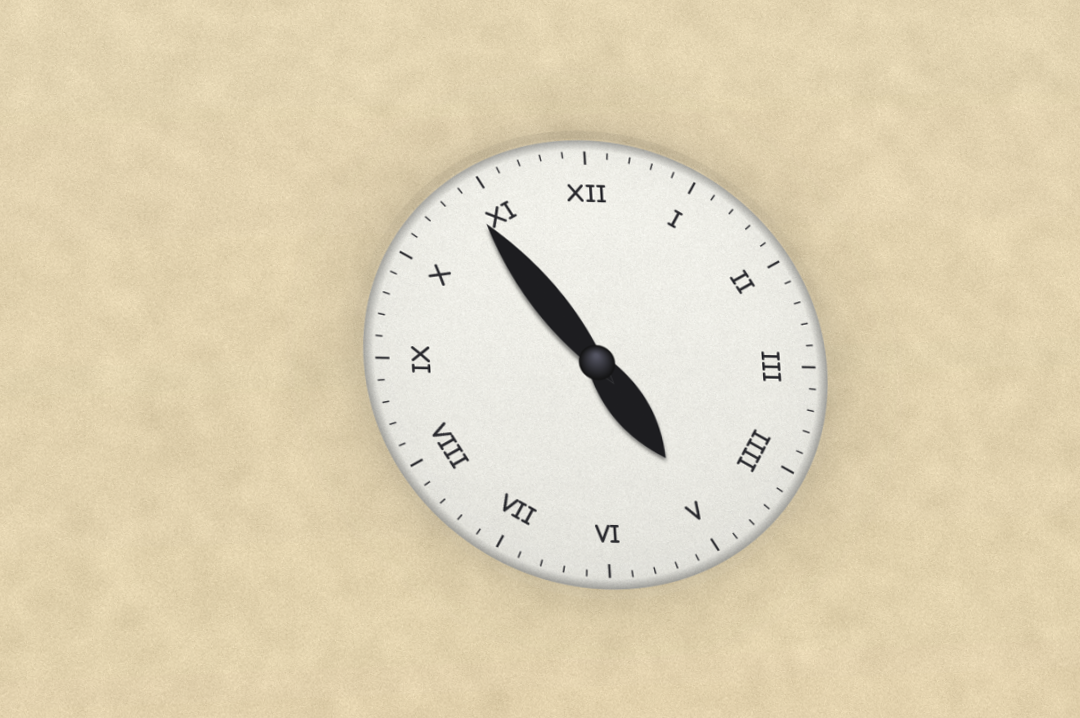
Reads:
{"hour": 4, "minute": 54}
